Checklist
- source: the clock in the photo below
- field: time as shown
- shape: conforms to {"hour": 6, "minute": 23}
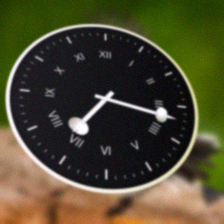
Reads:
{"hour": 7, "minute": 17}
